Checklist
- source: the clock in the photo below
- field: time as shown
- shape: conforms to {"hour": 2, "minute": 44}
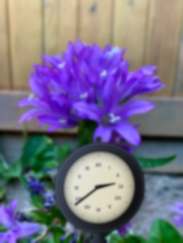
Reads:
{"hour": 2, "minute": 39}
